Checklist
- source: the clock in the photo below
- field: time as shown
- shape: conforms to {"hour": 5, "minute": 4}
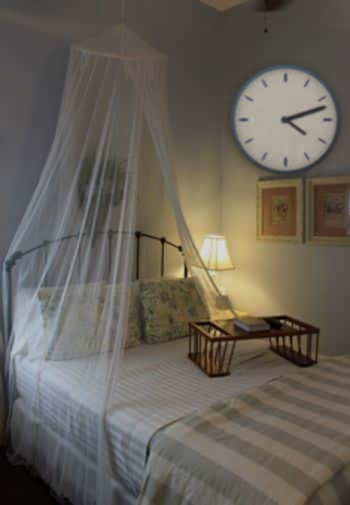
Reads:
{"hour": 4, "minute": 12}
